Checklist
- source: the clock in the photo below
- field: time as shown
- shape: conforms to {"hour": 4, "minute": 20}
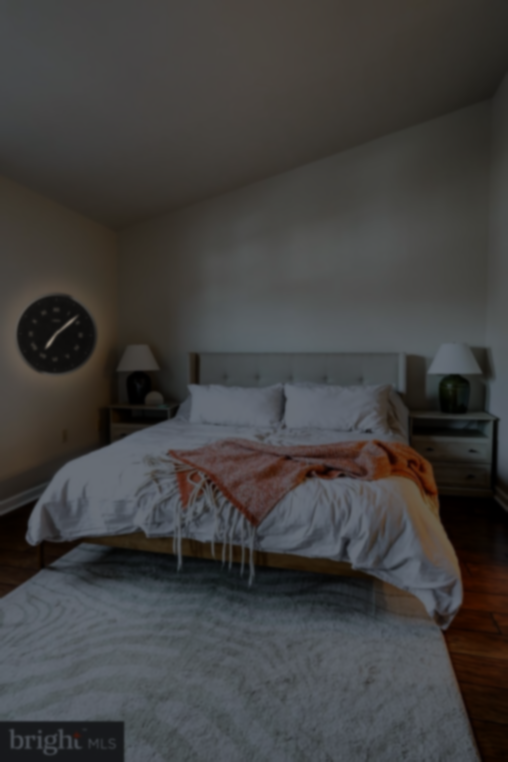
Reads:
{"hour": 7, "minute": 8}
